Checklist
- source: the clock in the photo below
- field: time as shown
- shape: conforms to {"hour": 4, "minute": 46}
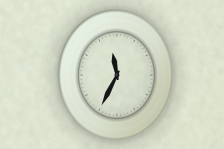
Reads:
{"hour": 11, "minute": 35}
